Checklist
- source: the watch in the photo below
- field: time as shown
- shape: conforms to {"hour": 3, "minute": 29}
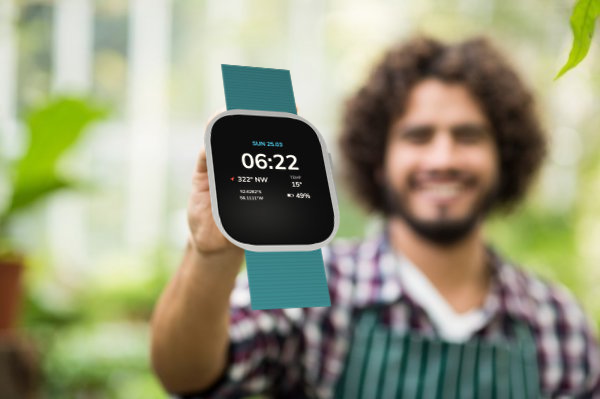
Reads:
{"hour": 6, "minute": 22}
